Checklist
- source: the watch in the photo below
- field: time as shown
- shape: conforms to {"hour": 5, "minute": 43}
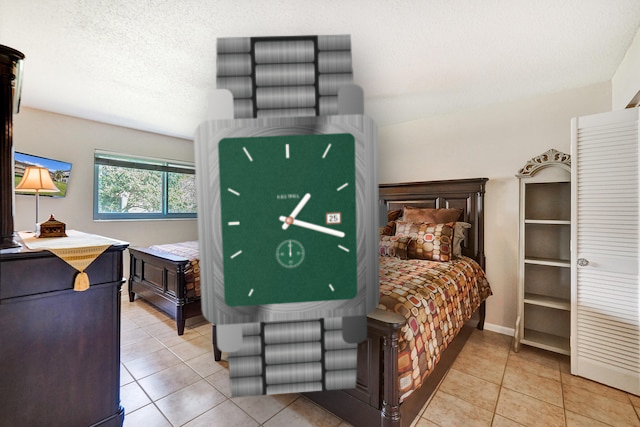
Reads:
{"hour": 1, "minute": 18}
